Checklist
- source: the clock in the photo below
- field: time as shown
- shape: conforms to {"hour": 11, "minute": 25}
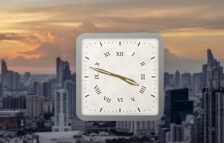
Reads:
{"hour": 3, "minute": 48}
